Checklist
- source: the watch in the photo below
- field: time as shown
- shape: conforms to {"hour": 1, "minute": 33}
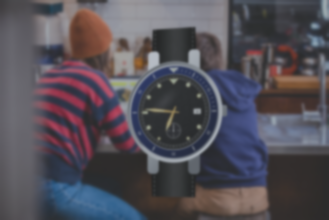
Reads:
{"hour": 6, "minute": 46}
